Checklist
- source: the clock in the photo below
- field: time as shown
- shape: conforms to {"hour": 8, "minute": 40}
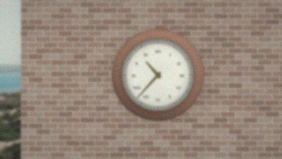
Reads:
{"hour": 10, "minute": 37}
